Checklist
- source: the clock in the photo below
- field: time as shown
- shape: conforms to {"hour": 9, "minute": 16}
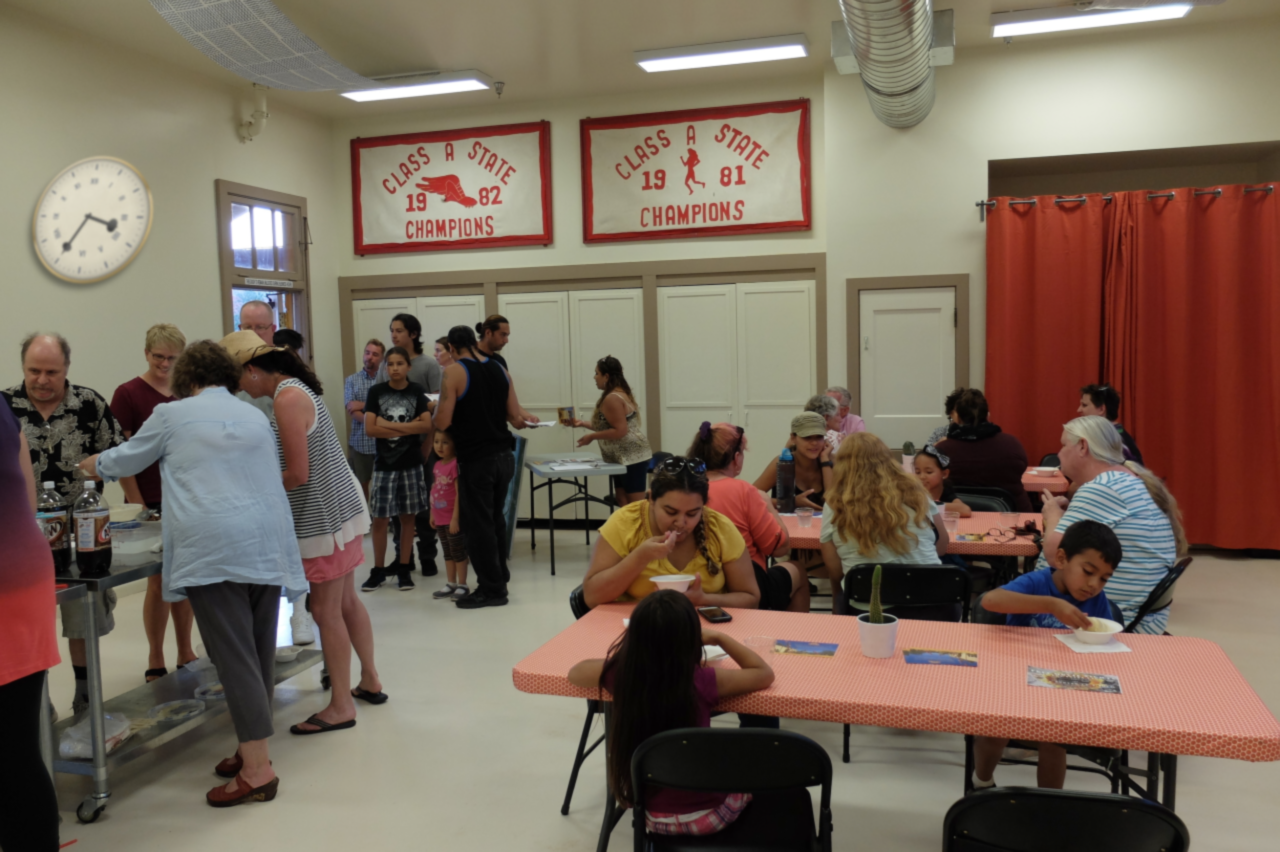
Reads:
{"hour": 3, "minute": 35}
